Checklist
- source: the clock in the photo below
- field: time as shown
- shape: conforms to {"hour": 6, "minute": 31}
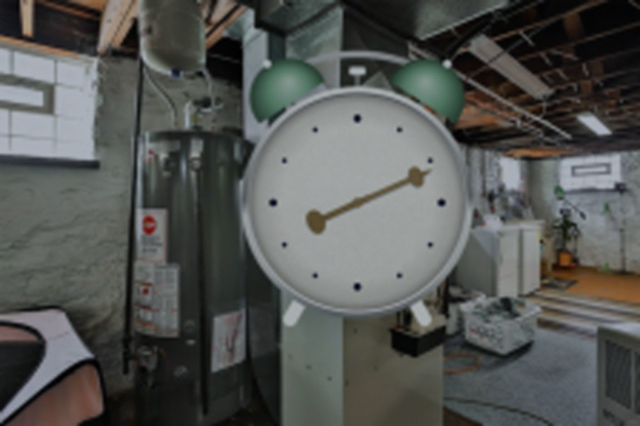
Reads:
{"hour": 8, "minute": 11}
